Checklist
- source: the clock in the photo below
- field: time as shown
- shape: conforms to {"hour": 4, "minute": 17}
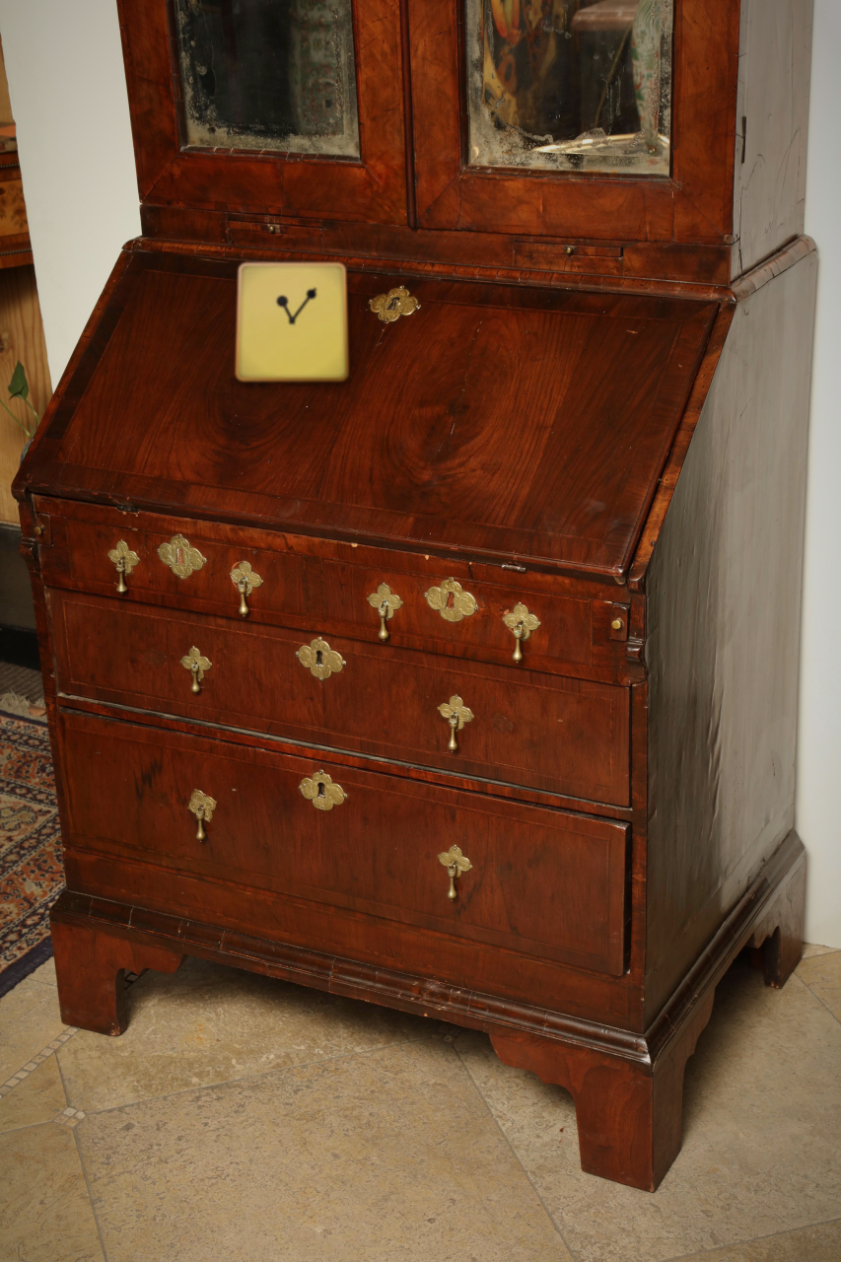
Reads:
{"hour": 11, "minute": 6}
